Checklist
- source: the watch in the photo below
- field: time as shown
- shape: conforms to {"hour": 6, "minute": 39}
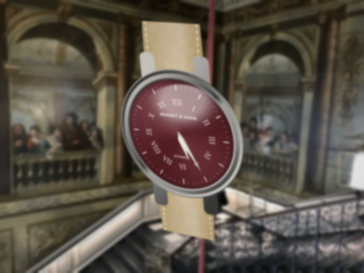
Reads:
{"hour": 5, "minute": 25}
